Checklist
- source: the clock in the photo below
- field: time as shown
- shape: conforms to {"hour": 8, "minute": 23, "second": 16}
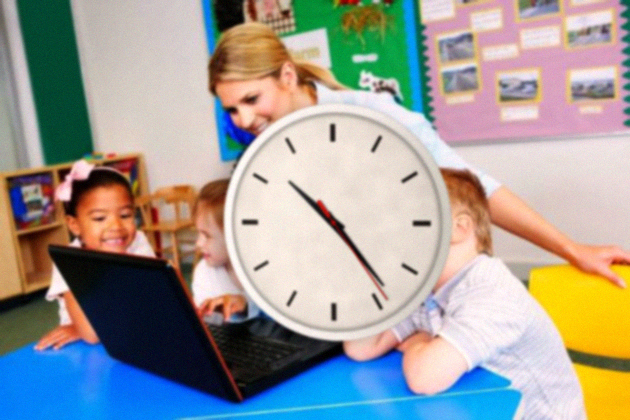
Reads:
{"hour": 10, "minute": 23, "second": 24}
